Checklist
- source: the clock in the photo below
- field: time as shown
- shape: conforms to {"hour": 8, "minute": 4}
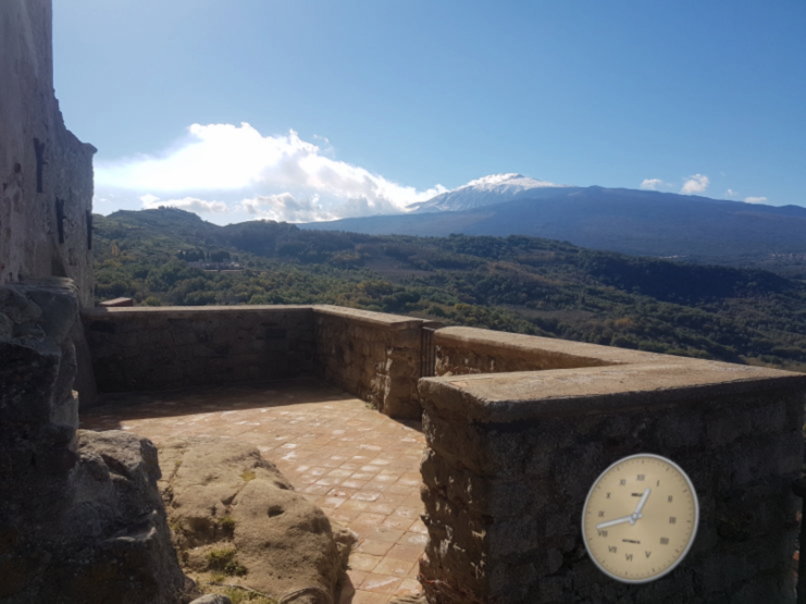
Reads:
{"hour": 12, "minute": 42}
